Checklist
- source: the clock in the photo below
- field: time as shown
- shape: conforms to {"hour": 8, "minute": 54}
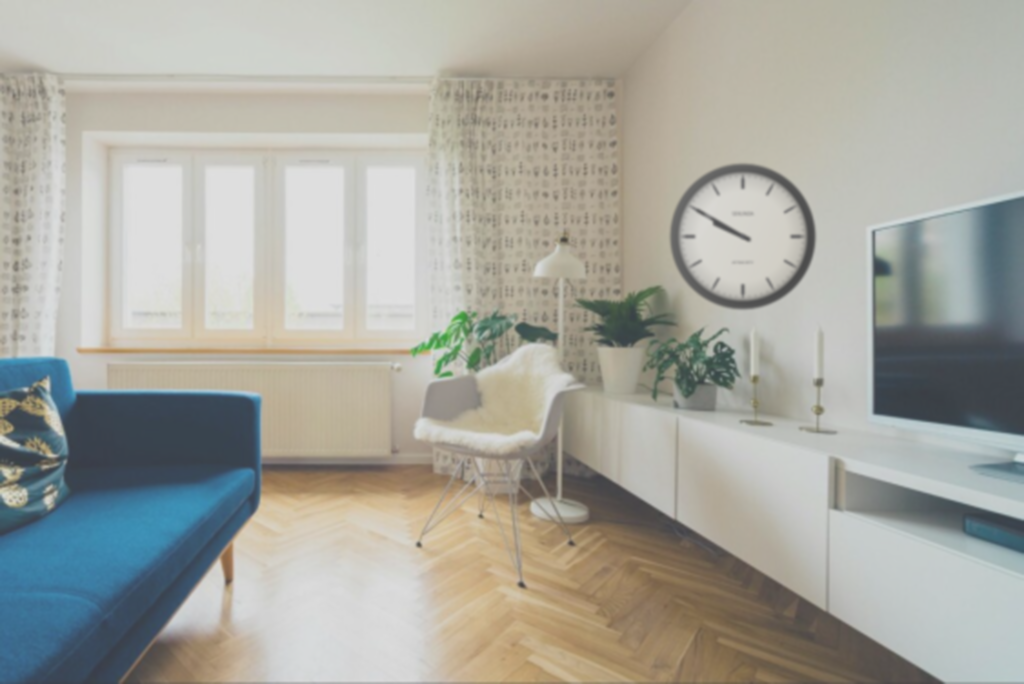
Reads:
{"hour": 9, "minute": 50}
